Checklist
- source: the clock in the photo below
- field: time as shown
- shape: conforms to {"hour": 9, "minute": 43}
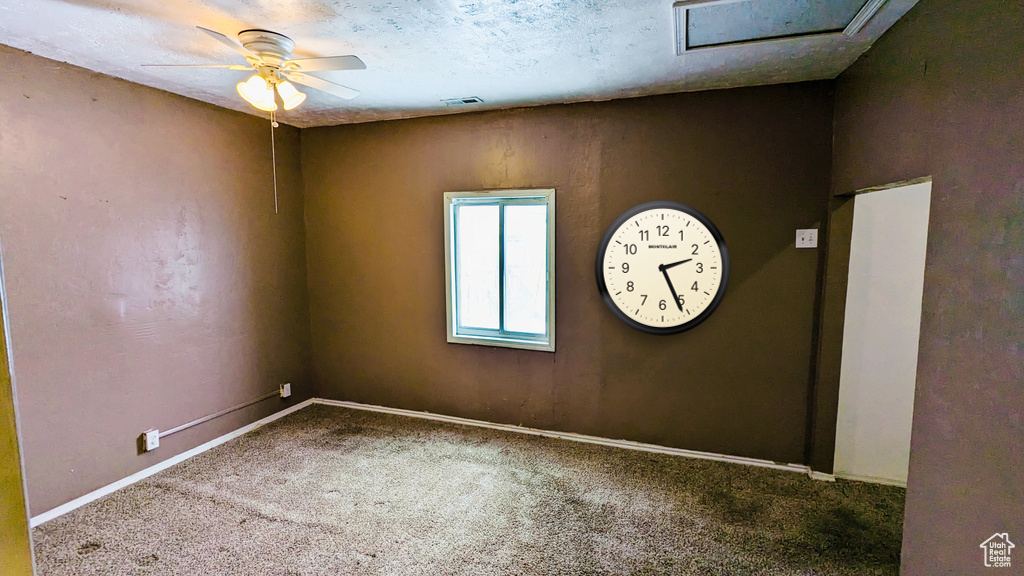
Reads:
{"hour": 2, "minute": 26}
